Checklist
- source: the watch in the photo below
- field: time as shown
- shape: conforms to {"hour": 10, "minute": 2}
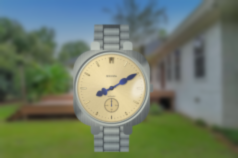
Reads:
{"hour": 8, "minute": 10}
